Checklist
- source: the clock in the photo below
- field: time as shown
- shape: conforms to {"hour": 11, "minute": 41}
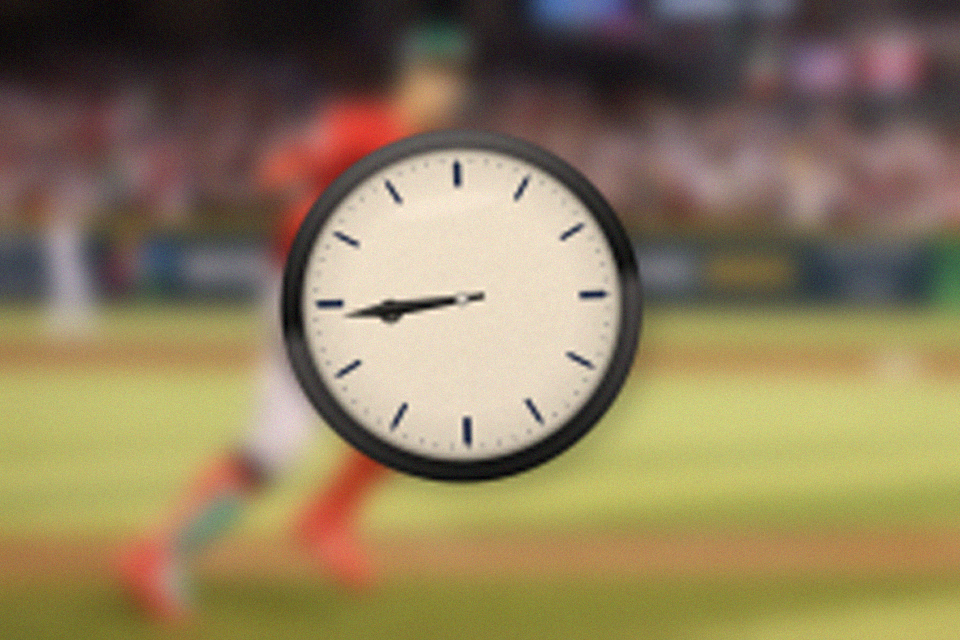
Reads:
{"hour": 8, "minute": 44}
